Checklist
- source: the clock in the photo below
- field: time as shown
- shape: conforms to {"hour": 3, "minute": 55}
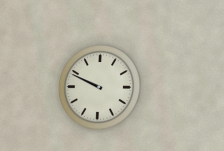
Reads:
{"hour": 9, "minute": 49}
